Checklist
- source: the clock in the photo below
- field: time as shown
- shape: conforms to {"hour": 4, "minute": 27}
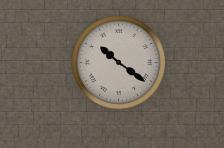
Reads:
{"hour": 10, "minute": 21}
